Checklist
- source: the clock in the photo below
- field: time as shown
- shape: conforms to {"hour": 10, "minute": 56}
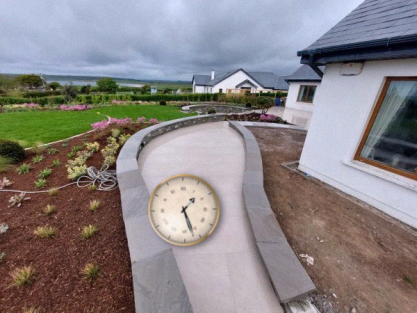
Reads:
{"hour": 1, "minute": 27}
